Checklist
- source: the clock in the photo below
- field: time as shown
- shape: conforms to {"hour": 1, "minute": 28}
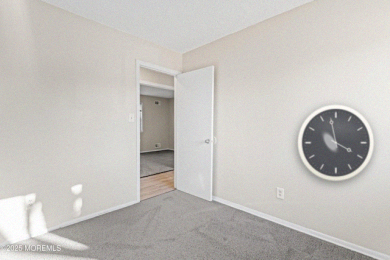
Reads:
{"hour": 3, "minute": 58}
